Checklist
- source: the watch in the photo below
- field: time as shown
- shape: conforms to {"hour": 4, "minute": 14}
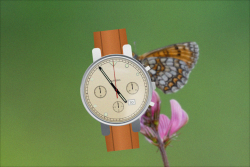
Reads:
{"hour": 4, "minute": 55}
